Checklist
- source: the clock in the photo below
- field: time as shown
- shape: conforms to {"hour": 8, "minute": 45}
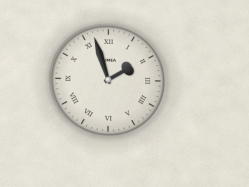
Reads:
{"hour": 1, "minute": 57}
